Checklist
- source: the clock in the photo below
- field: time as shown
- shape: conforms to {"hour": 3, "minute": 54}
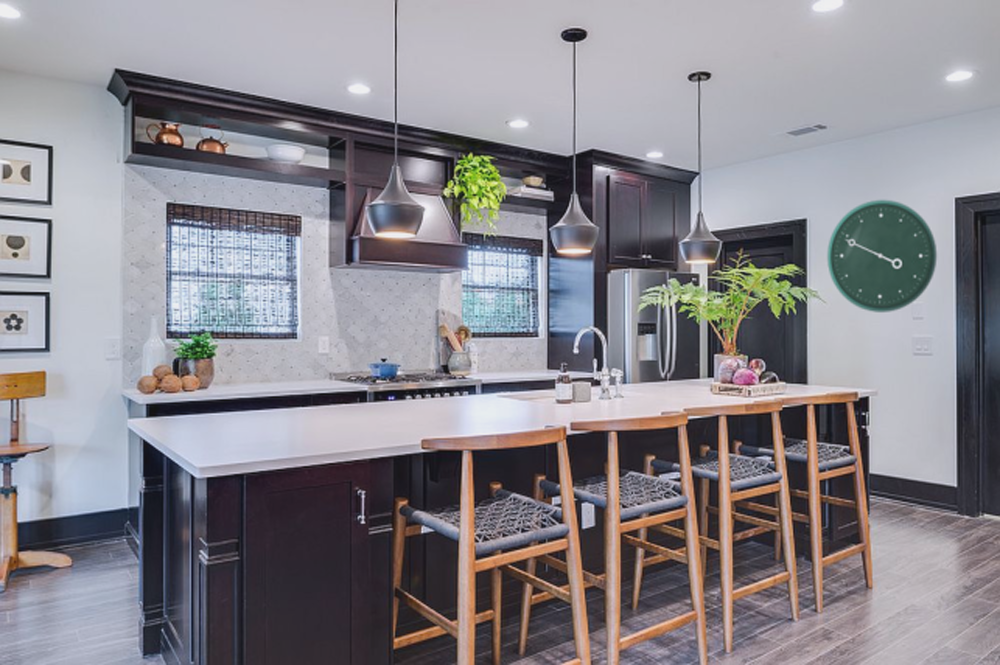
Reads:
{"hour": 3, "minute": 49}
